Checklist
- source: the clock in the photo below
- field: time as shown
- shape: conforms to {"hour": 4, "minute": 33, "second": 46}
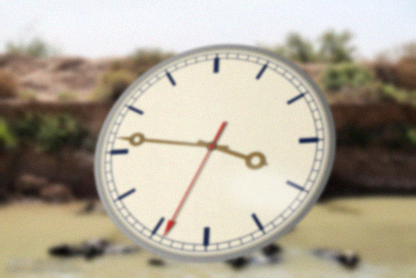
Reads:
{"hour": 3, "minute": 46, "second": 34}
